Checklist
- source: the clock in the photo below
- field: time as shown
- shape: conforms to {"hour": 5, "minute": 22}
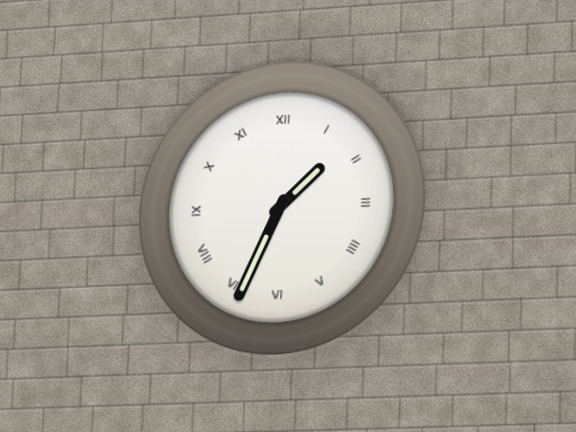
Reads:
{"hour": 1, "minute": 34}
